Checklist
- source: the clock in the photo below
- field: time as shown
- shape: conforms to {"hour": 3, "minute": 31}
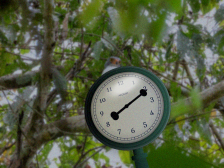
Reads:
{"hour": 8, "minute": 11}
